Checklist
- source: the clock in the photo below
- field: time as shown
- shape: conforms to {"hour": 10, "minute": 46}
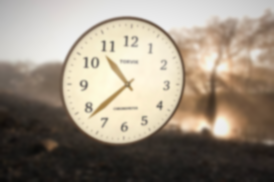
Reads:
{"hour": 10, "minute": 38}
